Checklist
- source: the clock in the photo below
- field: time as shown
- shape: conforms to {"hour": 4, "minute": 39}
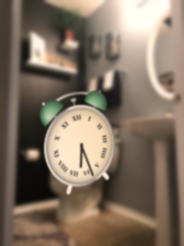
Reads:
{"hour": 6, "minute": 28}
